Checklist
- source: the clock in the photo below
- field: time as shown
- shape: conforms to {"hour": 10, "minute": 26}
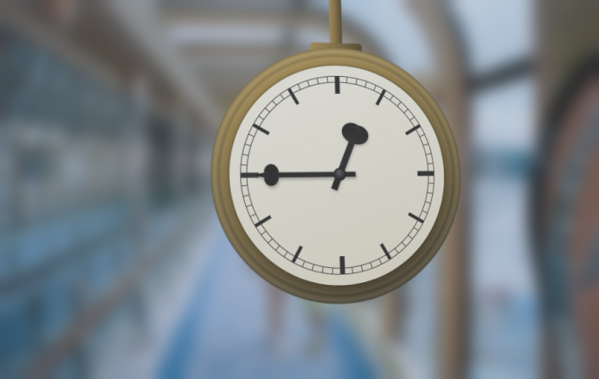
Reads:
{"hour": 12, "minute": 45}
